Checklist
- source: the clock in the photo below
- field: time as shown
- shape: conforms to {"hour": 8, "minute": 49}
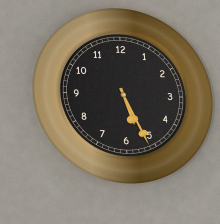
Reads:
{"hour": 5, "minute": 26}
